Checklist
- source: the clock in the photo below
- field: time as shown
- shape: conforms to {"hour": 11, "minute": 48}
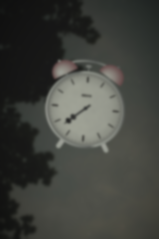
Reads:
{"hour": 7, "minute": 38}
